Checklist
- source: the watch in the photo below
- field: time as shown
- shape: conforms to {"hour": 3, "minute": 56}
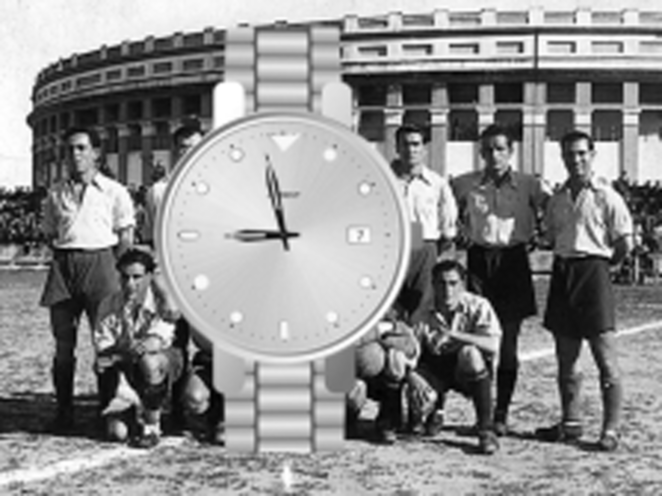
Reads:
{"hour": 8, "minute": 58}
